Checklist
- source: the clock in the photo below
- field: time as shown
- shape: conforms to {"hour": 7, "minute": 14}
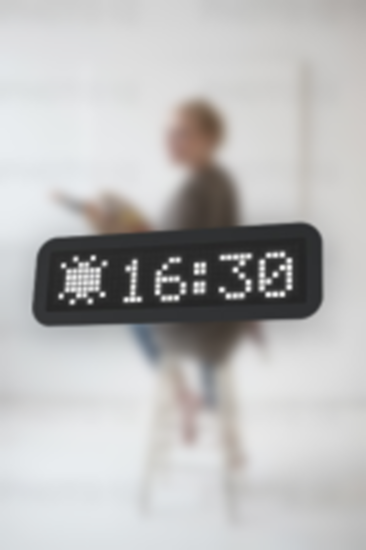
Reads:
{"hour": 16, "minute": 30}
